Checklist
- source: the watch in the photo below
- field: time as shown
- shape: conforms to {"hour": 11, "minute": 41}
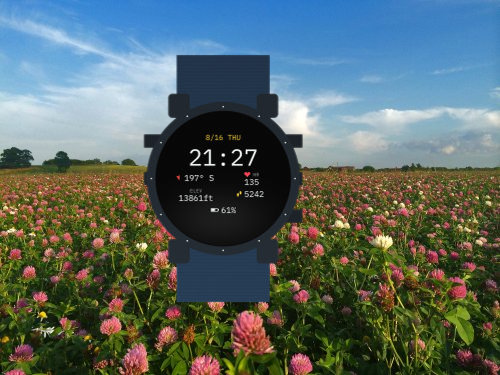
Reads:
{"hour": 21, "minute": 27}
